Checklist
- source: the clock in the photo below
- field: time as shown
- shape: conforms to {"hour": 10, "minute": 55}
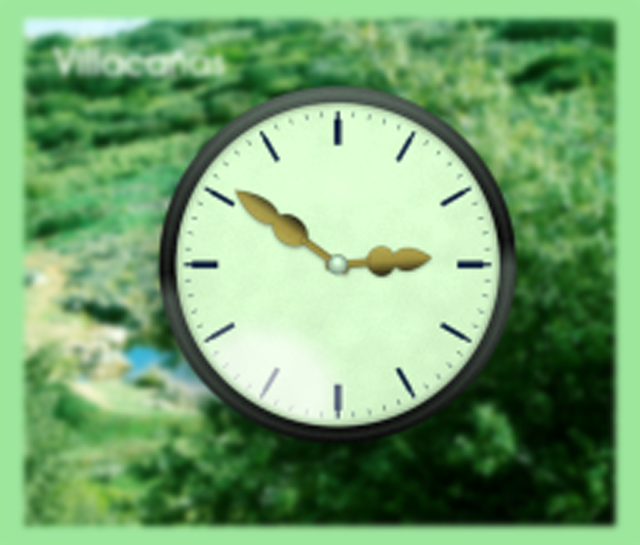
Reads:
{"hour": 2, "minute": 51}
